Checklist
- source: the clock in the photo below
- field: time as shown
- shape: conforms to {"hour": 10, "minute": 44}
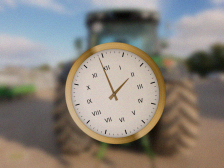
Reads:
{"hour": 1, "minute": 59}
